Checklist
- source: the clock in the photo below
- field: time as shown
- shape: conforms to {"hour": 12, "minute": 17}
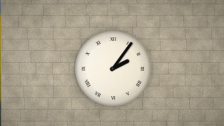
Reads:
{"hour": 2, "minute": 6}
